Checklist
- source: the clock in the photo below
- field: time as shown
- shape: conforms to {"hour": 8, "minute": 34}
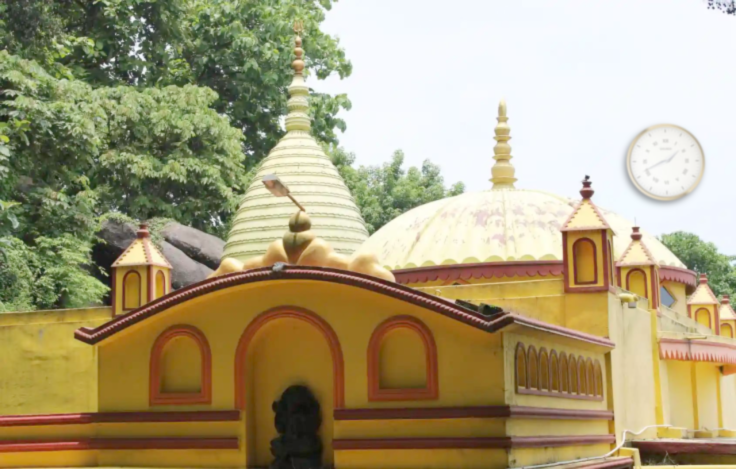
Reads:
{"hour": 1, "minute": 41}
